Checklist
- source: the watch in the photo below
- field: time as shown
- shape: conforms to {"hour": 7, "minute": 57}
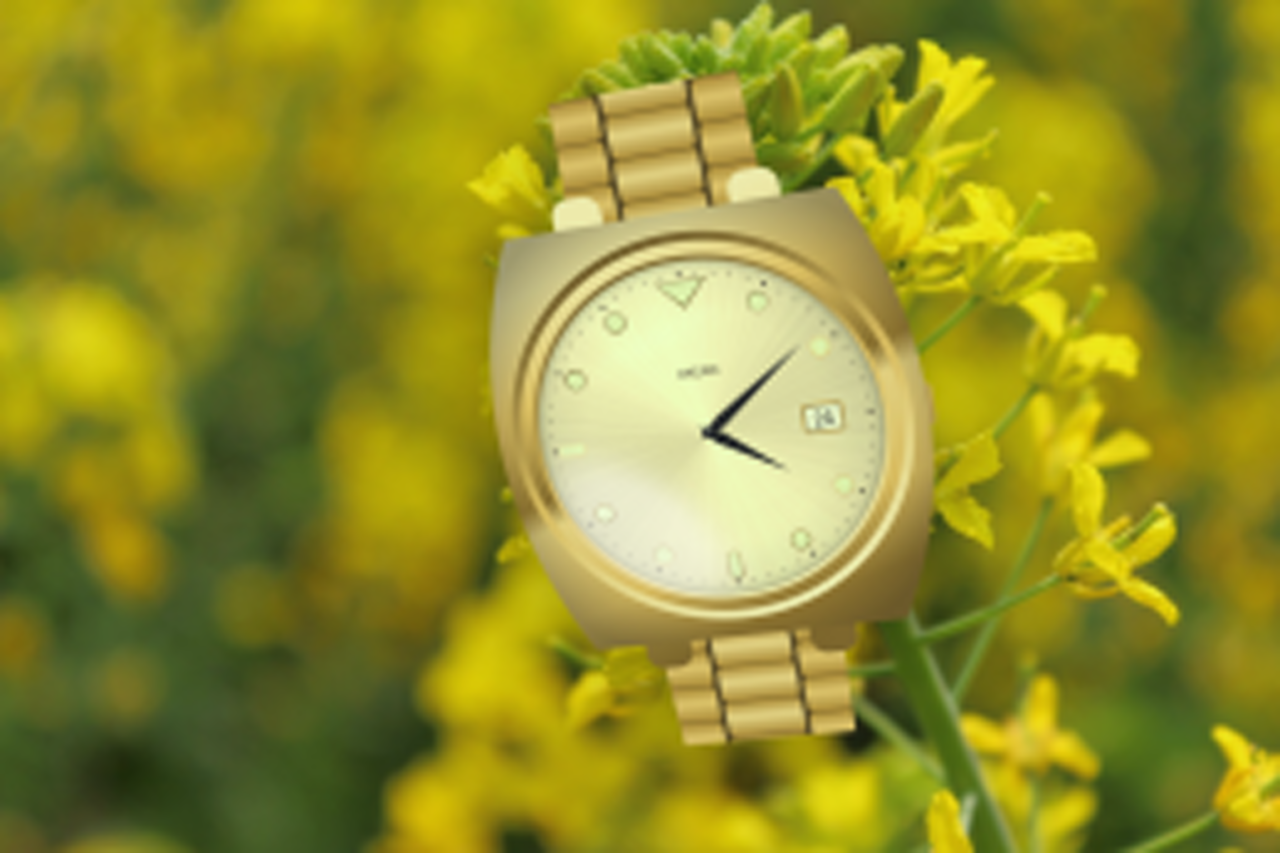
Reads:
{"hour": 4, "minute": 9}
